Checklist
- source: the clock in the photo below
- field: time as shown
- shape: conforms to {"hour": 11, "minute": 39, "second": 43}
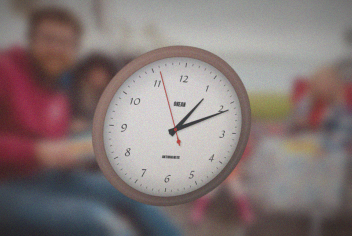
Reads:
{"hour": 1, "minute": 10, "second": 56}
